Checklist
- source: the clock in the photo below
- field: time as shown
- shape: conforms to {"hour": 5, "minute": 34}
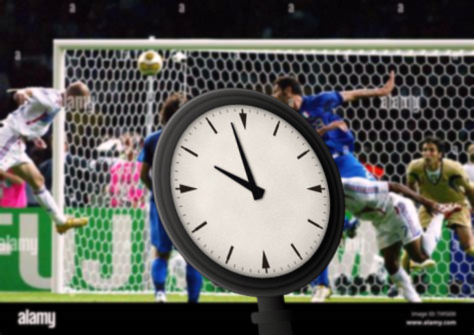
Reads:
{"hour": 9, "minute": 58}
